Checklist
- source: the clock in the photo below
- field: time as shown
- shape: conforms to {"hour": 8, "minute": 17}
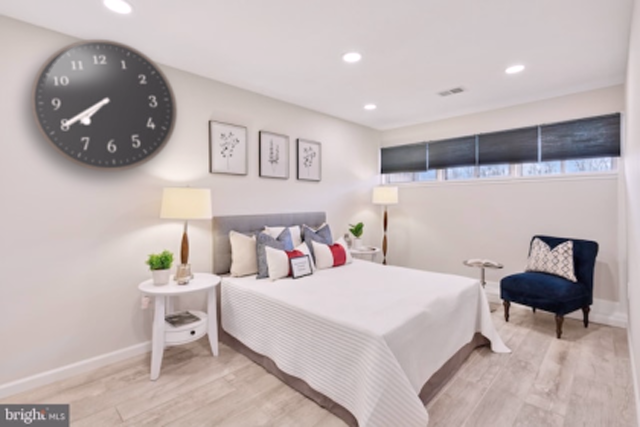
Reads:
{"hour": 7, "minute": 40}
